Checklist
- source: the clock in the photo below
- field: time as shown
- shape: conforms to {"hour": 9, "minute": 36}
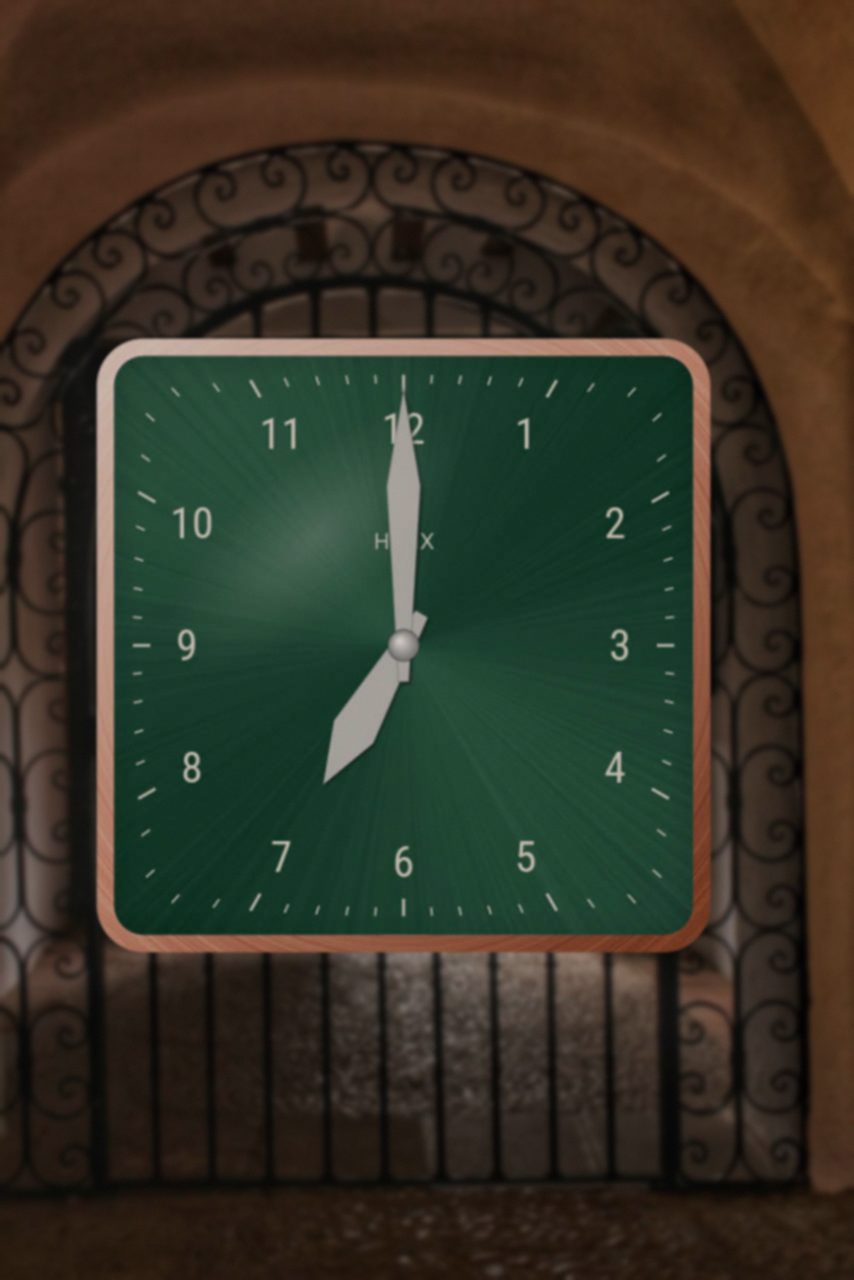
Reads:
{"hour": 7, "minute": 0}
